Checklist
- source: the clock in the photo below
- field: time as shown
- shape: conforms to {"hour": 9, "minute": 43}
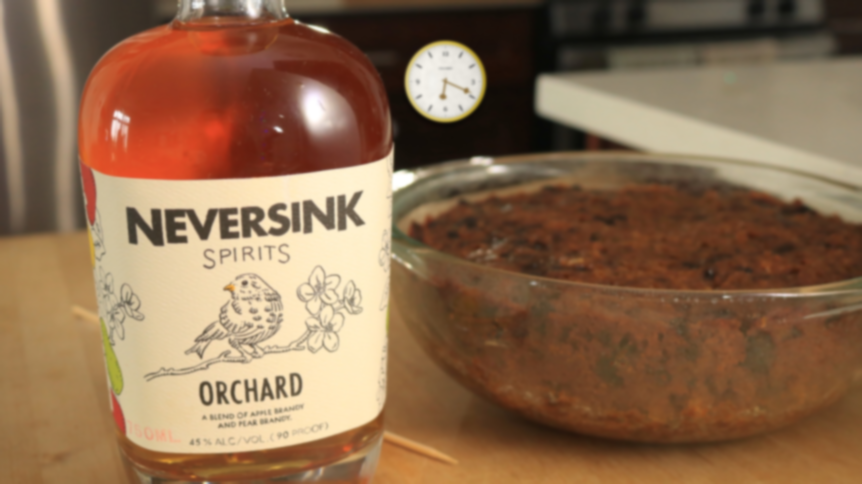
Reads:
{"hour": 6, "minute": 19}
